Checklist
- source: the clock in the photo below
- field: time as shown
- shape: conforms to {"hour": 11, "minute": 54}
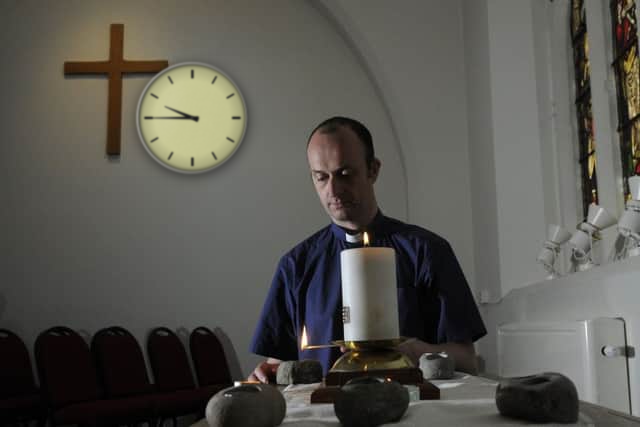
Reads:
{"hour": 9, "minute": 45}
